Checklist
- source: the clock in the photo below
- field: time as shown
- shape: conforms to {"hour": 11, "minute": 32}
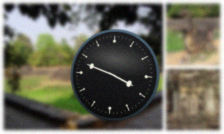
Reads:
{"hour": 3, "minute": 48}
